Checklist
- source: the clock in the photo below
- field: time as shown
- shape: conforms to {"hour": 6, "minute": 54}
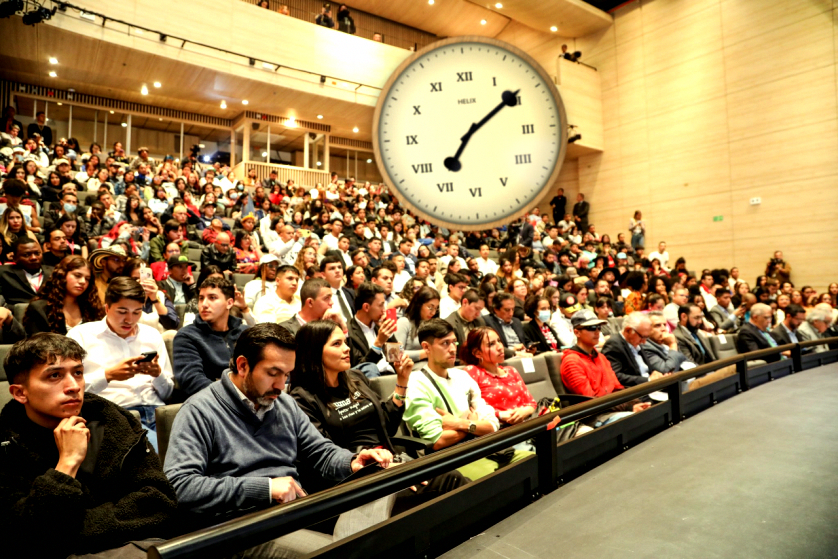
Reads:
{"hour": 7, "minute": 9}
